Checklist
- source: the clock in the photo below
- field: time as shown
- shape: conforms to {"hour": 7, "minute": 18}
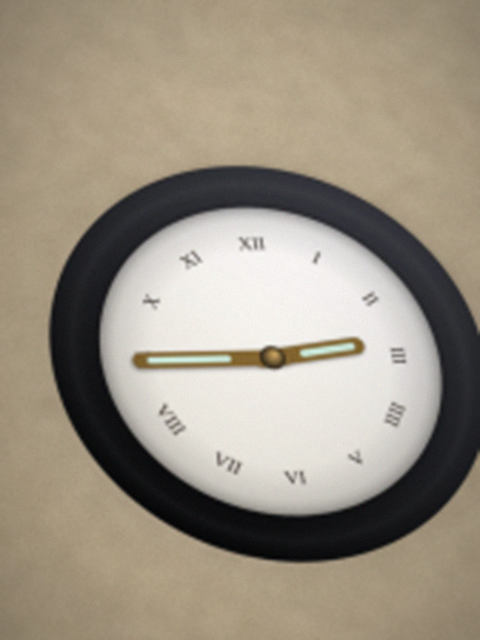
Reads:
{"hour": 2, "minute": 45}
